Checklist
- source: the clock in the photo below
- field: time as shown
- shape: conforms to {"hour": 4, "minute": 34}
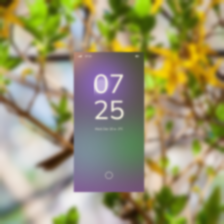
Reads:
{"hour": 7, "minute": 25}
